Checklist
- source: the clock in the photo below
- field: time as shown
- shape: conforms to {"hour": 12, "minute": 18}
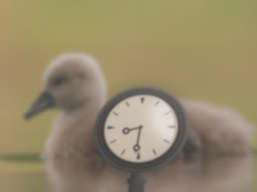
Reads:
{"hour": 8, "minute": 31}
